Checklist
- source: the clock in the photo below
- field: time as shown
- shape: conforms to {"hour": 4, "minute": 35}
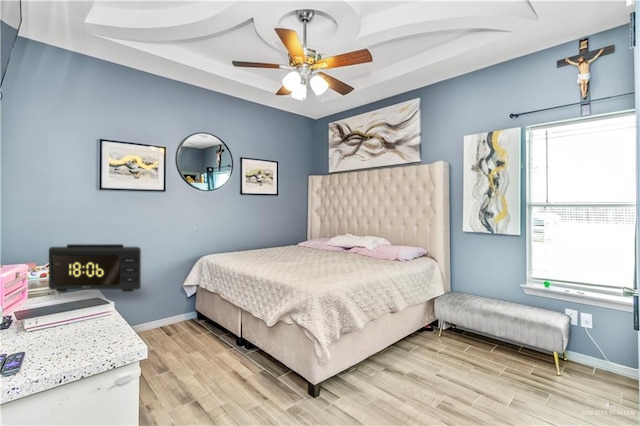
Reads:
{"hour": 18, "minute": 6}
